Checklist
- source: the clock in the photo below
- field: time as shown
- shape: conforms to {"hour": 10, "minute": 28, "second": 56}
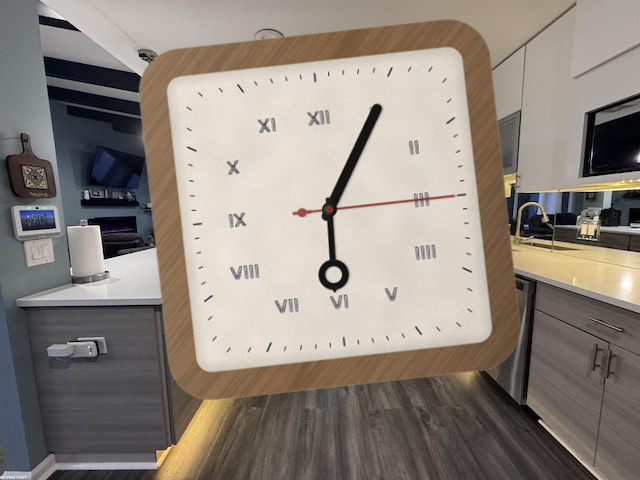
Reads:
{"hour": 6, "minute": 5, "second": 15}
